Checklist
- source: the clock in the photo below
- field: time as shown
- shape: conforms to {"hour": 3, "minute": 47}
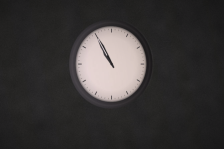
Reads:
{"hour": 10, "minute": 55}
